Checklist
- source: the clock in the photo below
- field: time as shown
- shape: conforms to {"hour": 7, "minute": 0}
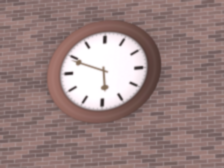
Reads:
{"hour": 5, "minute": 49}
